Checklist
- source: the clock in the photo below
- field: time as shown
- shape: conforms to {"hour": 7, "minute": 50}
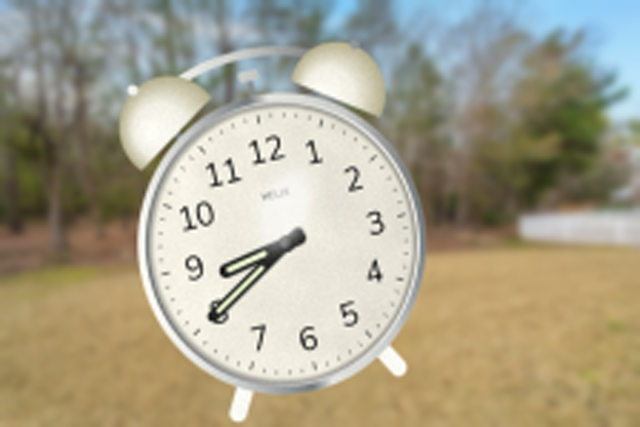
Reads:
{"hour": 8, "minute": 40}
